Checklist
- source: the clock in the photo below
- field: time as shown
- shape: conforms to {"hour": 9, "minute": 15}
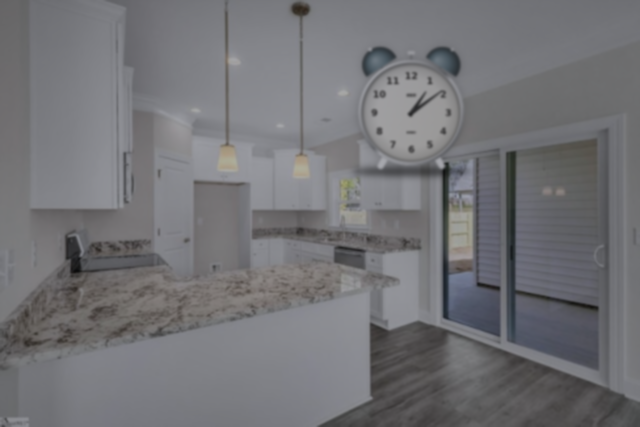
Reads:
{"hour": 1, "minute": 9}
